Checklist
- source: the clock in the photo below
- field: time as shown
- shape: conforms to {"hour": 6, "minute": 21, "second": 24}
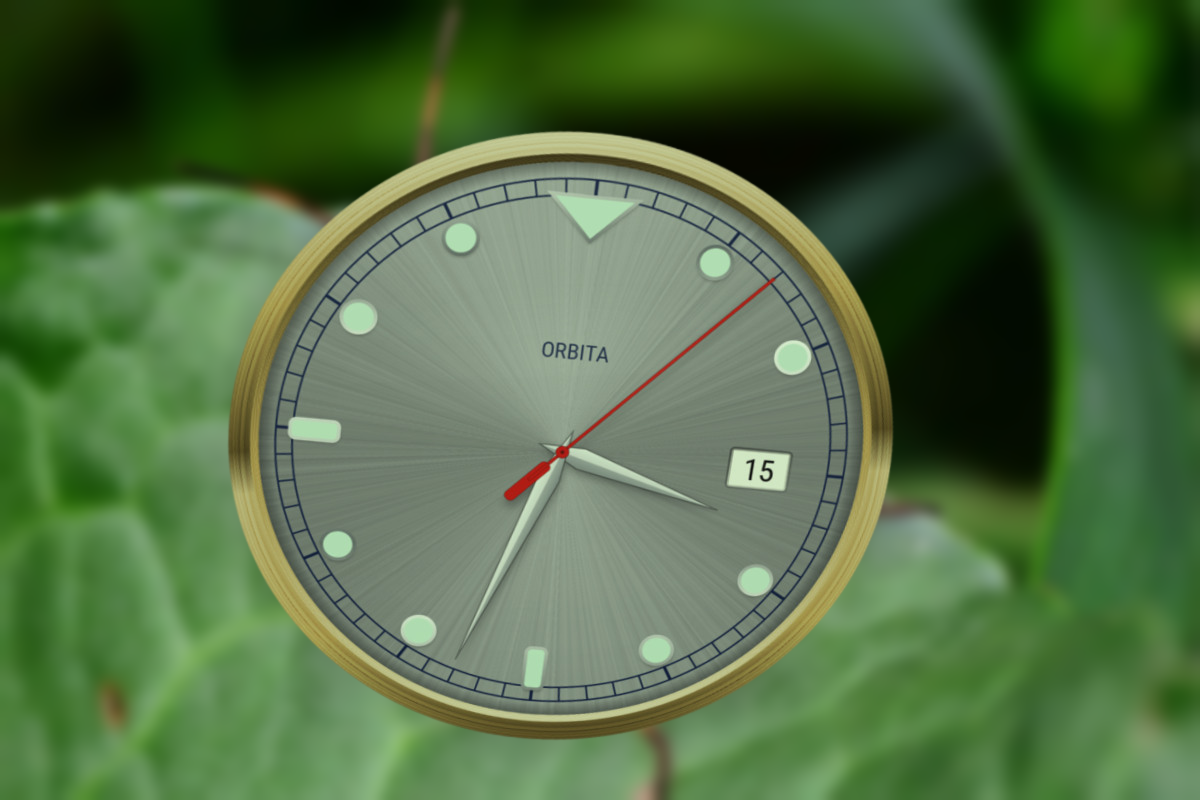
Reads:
{"hour": 3, "minute": 33, "second": 7}
